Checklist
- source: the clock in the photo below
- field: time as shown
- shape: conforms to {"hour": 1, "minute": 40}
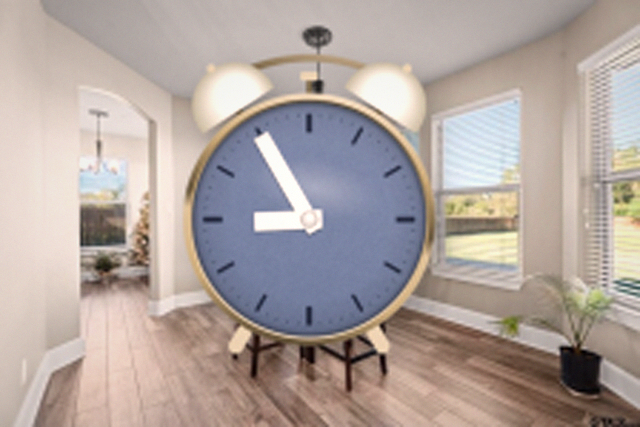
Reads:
{"hour": 8, "minute": 55}
